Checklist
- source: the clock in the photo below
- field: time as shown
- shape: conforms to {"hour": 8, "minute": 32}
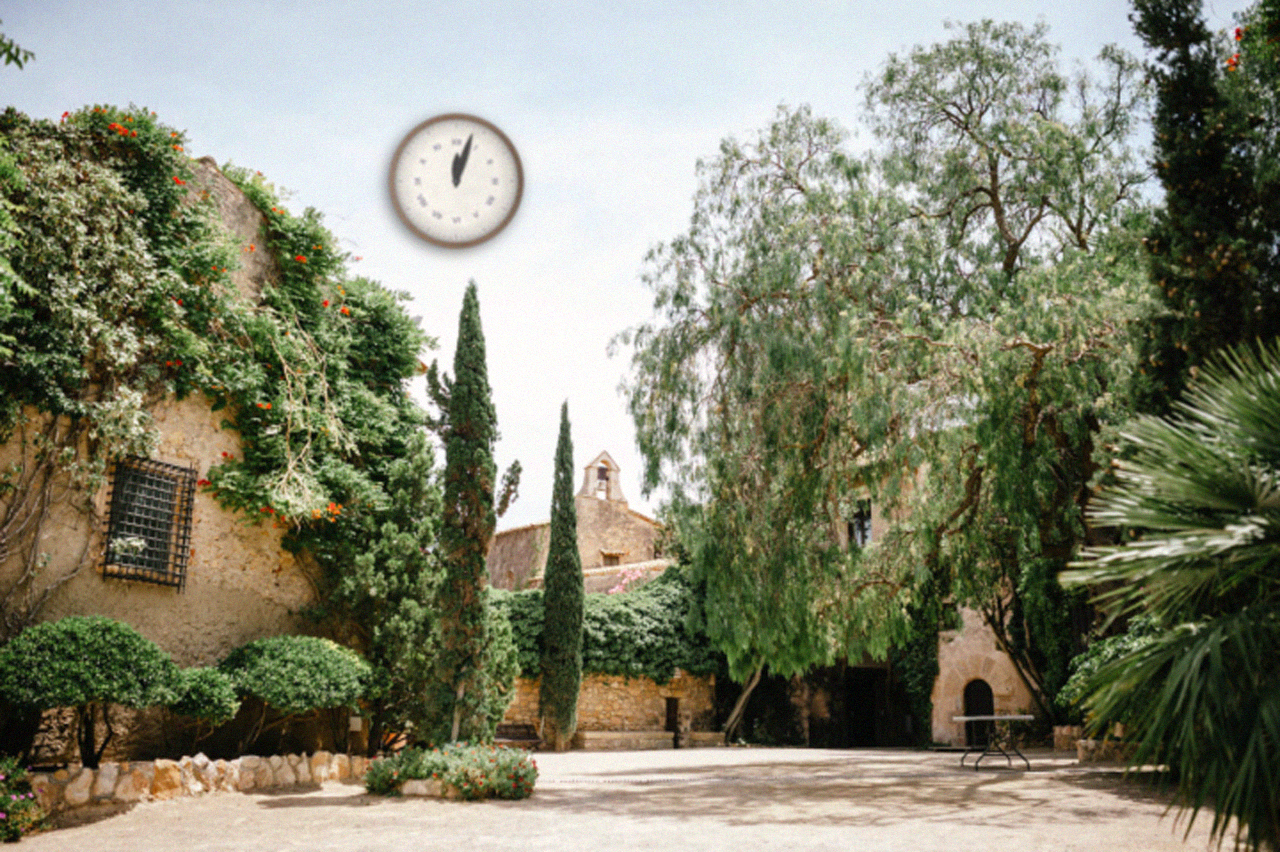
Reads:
{"hour": 12, "minute": 3}
